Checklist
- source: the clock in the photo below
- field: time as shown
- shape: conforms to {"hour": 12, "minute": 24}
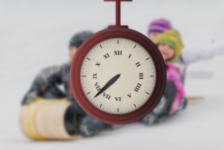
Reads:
{"hour": 7, "minute": 38}
